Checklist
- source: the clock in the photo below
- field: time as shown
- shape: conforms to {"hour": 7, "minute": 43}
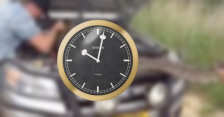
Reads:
{"hour": 10, "minute": 2}
